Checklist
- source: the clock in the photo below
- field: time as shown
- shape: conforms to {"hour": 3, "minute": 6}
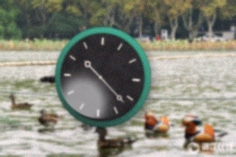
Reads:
{"hour": 10, "minute": 22}
